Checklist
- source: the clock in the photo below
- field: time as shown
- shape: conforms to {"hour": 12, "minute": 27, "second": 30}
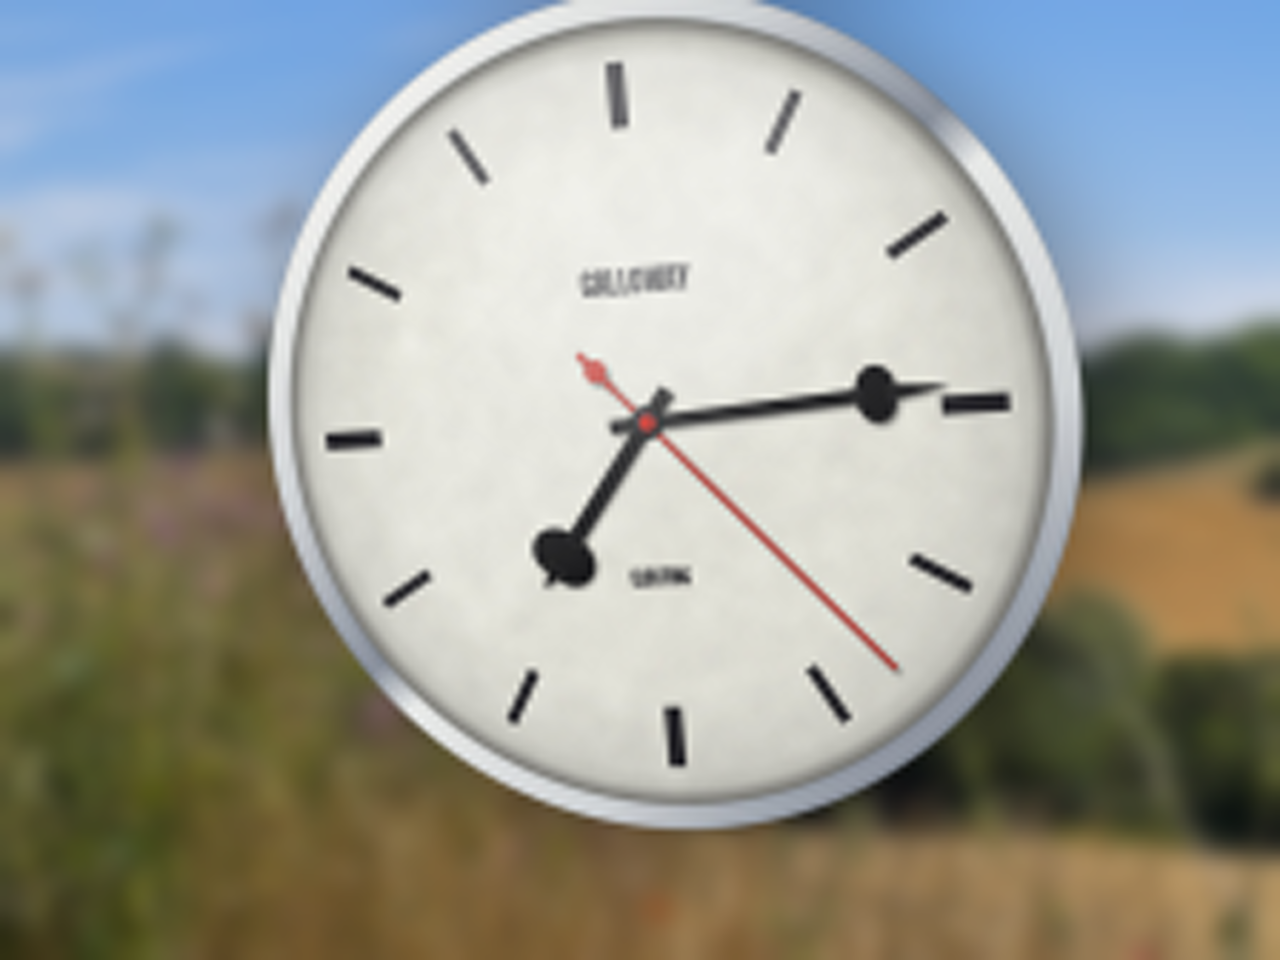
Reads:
{"hour": 7, "minute": 14, "second": 23}
